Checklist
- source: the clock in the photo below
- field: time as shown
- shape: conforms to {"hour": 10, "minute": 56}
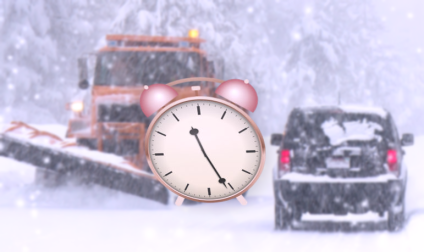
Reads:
{"hour": 11, "minute": 26}
